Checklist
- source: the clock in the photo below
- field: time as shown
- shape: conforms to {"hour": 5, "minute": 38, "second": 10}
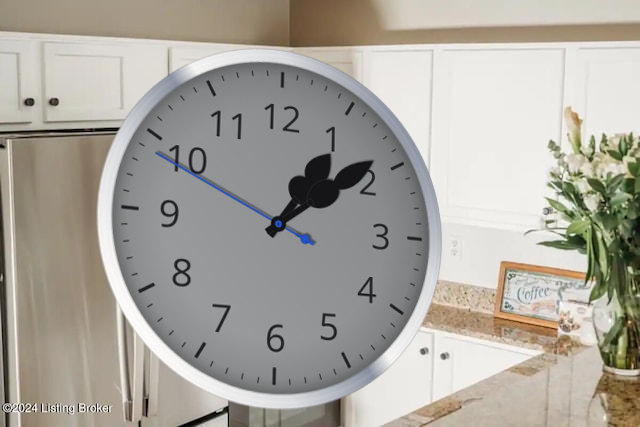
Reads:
{"hour": 1, "minute": 8, "second": 49}
